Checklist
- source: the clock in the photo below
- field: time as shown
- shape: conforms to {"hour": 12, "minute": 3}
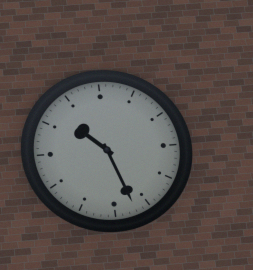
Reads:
{"hour": 10, "minute": 27}
